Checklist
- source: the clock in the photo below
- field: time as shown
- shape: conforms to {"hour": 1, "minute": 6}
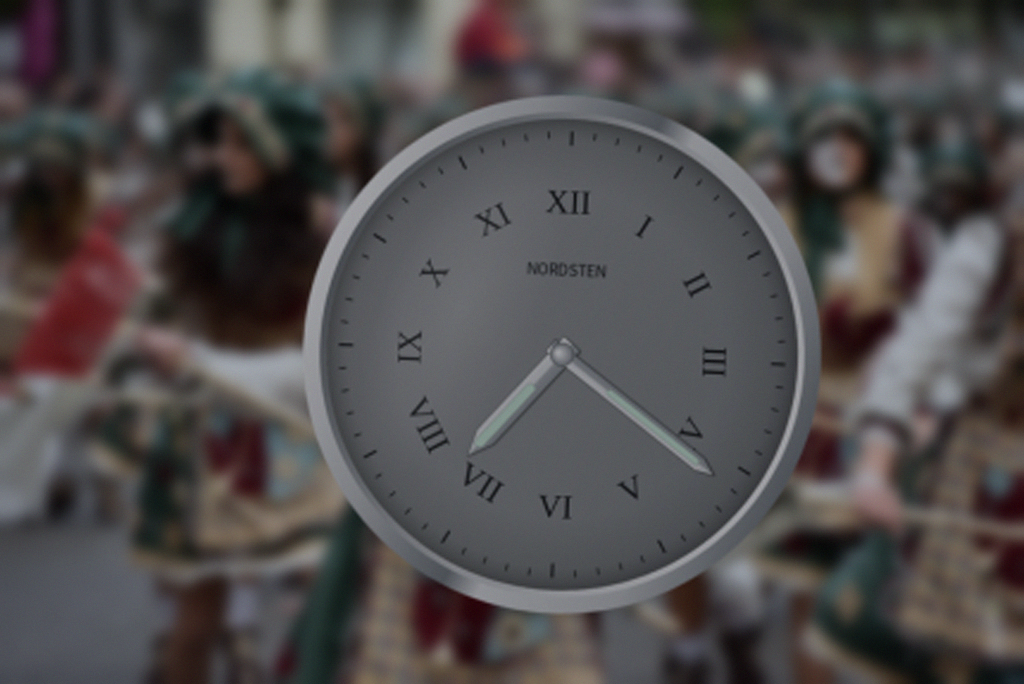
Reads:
{"hour": 7, "minute": 21}
